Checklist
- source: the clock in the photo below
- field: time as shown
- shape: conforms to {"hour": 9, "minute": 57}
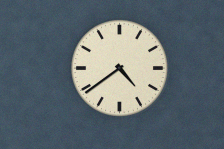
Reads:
{"hour": 4, "minute": 39}
